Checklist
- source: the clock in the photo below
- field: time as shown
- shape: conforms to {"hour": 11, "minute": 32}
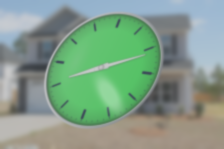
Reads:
{"hour": 8, "minute": 11}
